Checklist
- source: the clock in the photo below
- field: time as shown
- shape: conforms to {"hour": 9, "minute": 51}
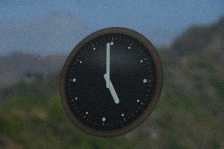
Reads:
{"hour": 4, "minute": 59}
